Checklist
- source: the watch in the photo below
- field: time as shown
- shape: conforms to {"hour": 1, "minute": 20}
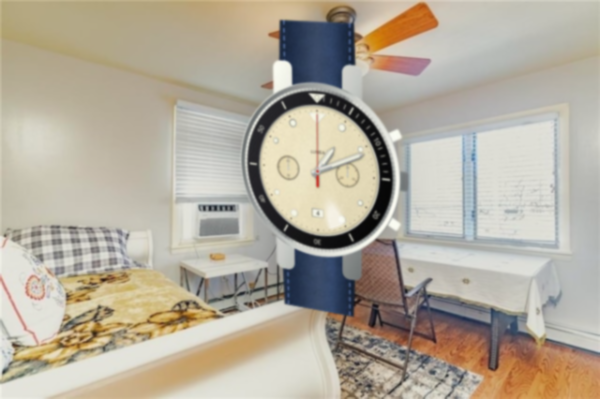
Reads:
{"hour": 1, "minute": 11}
